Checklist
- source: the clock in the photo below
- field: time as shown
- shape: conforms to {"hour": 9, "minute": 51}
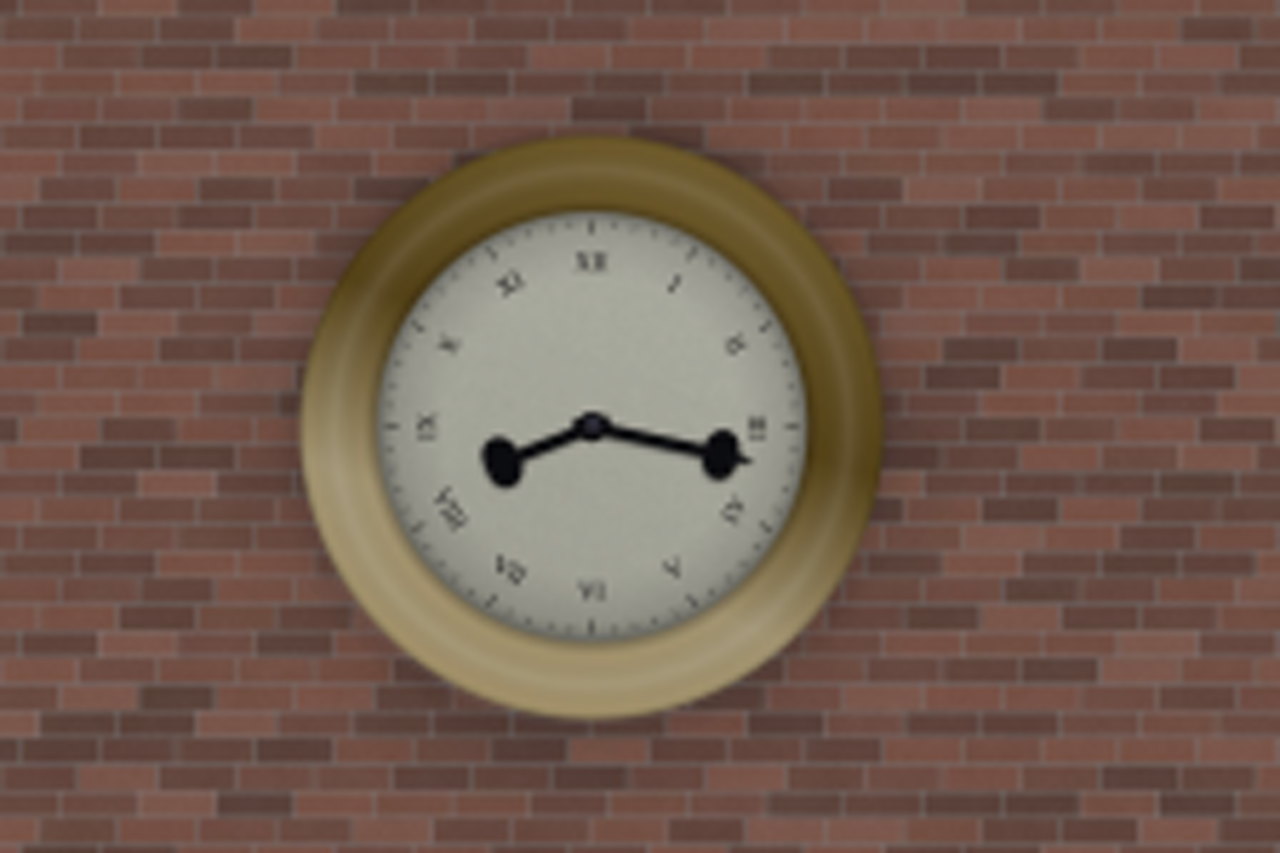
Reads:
{"hour": 8, "minute": 17}
